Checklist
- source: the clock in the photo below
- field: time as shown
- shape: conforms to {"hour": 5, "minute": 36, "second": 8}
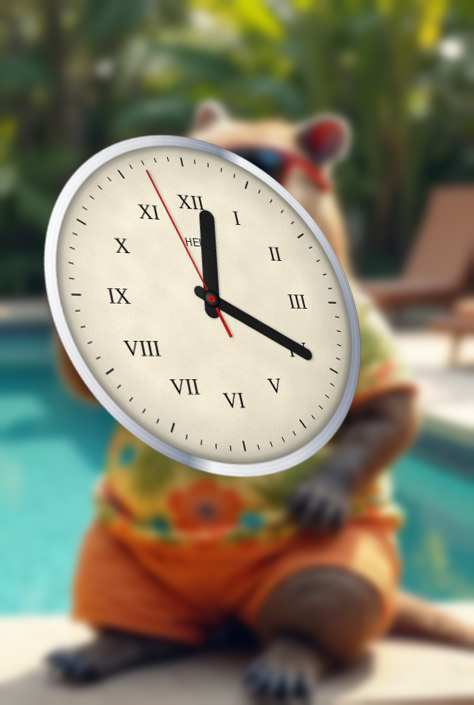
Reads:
{"hour": 12, "minute": 19, "second": 57}
